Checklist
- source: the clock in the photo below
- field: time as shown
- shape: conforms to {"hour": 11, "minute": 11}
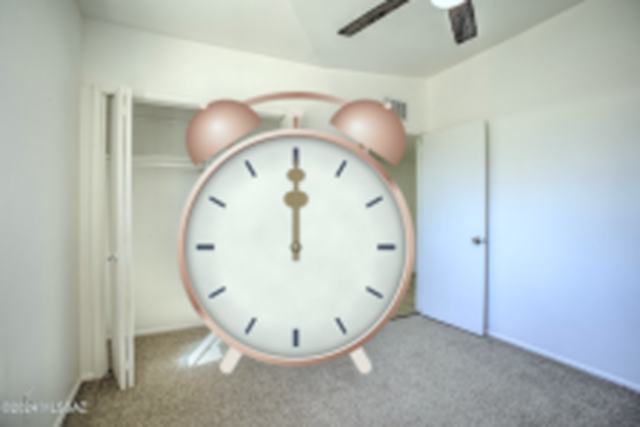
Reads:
{"hour": 12, "minute": 0}
